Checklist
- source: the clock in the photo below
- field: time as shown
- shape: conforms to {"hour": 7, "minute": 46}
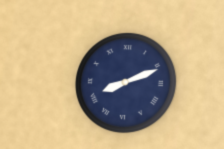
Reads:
{"hour": 8, "minute": 11}
